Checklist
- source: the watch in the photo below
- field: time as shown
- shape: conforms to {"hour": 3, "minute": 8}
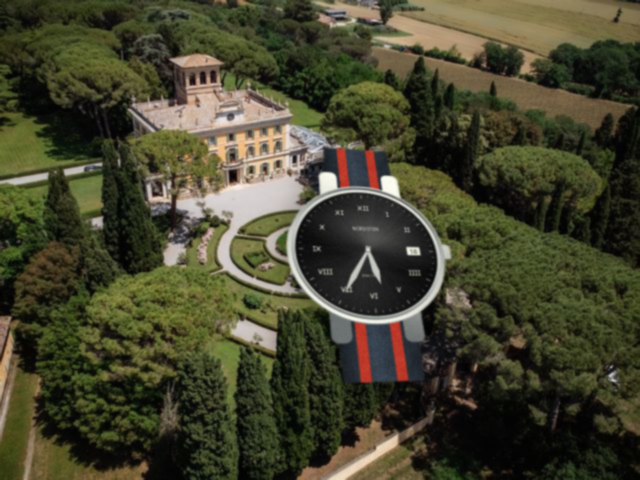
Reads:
{"hour": 5, "minute": 35}
